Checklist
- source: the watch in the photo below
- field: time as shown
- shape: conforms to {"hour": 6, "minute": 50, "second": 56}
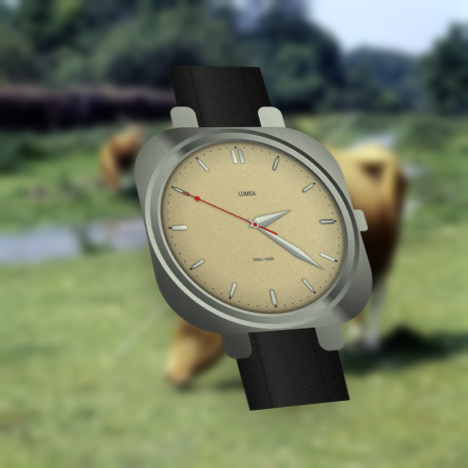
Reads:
{"hour": 2, "minute": 21, "second": 50}
